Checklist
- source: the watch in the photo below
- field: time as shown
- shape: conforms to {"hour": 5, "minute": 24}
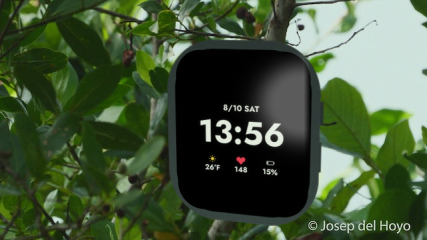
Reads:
{"hour": 13, "minute": 56}
